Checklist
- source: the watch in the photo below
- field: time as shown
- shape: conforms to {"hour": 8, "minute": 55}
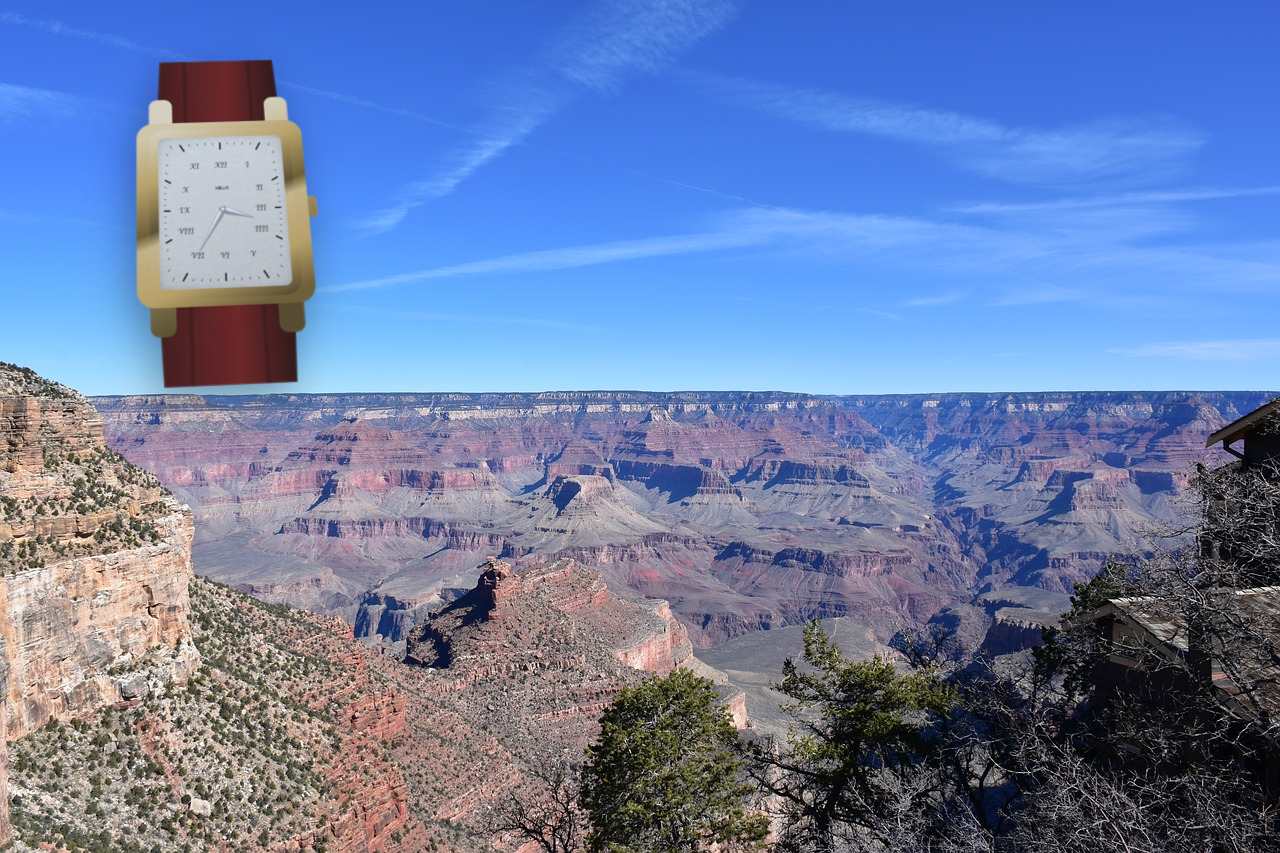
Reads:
{"hour": 3, "minute": 35}
